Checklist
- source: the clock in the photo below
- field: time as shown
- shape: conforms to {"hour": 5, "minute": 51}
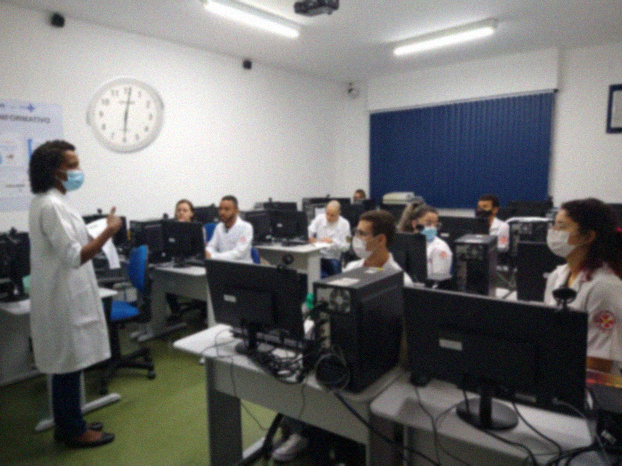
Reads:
{"hour": 6, "minute": 1}
